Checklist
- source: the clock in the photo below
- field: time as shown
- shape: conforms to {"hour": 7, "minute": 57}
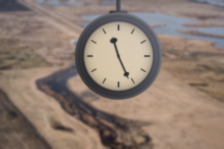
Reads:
{"hour": 11, "minute": 26}
